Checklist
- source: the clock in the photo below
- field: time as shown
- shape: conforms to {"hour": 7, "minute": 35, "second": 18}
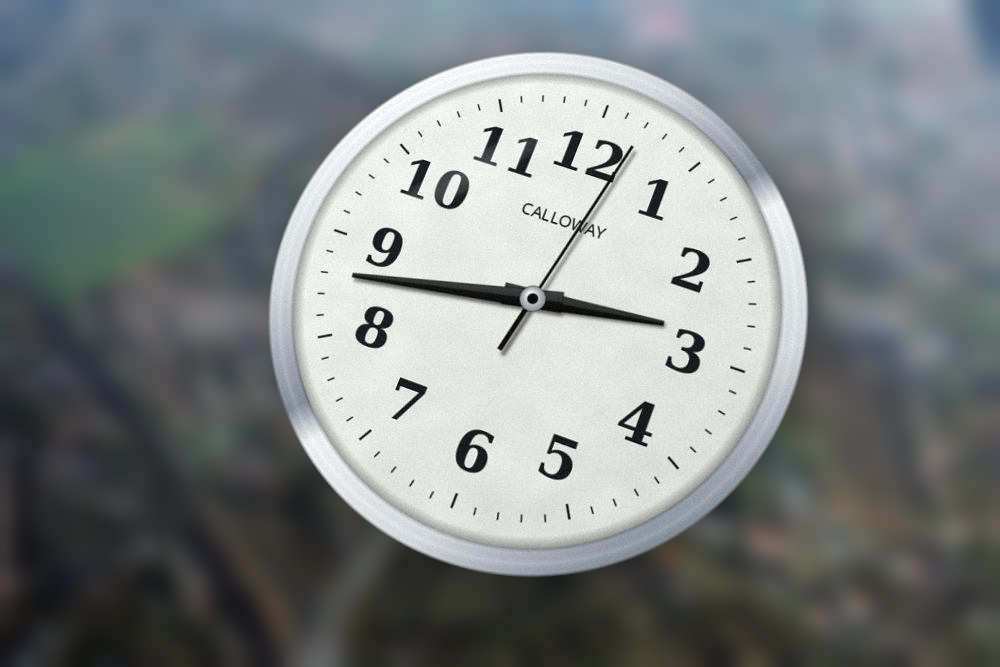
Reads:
{"hour": 2, "minute": 43, "second": 2}
